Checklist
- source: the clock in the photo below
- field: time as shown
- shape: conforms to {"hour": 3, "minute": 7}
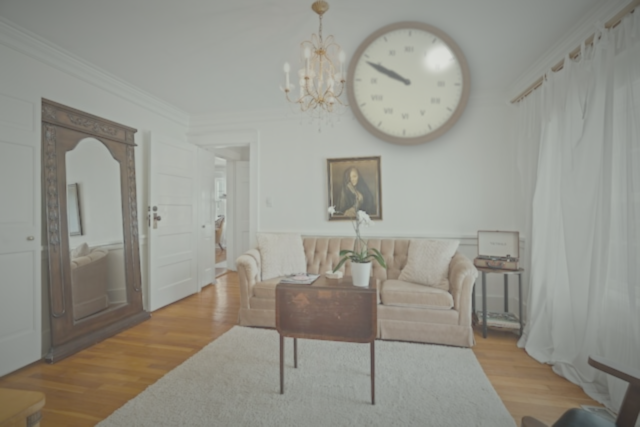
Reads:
{"hour": 9, "minute": 49}
